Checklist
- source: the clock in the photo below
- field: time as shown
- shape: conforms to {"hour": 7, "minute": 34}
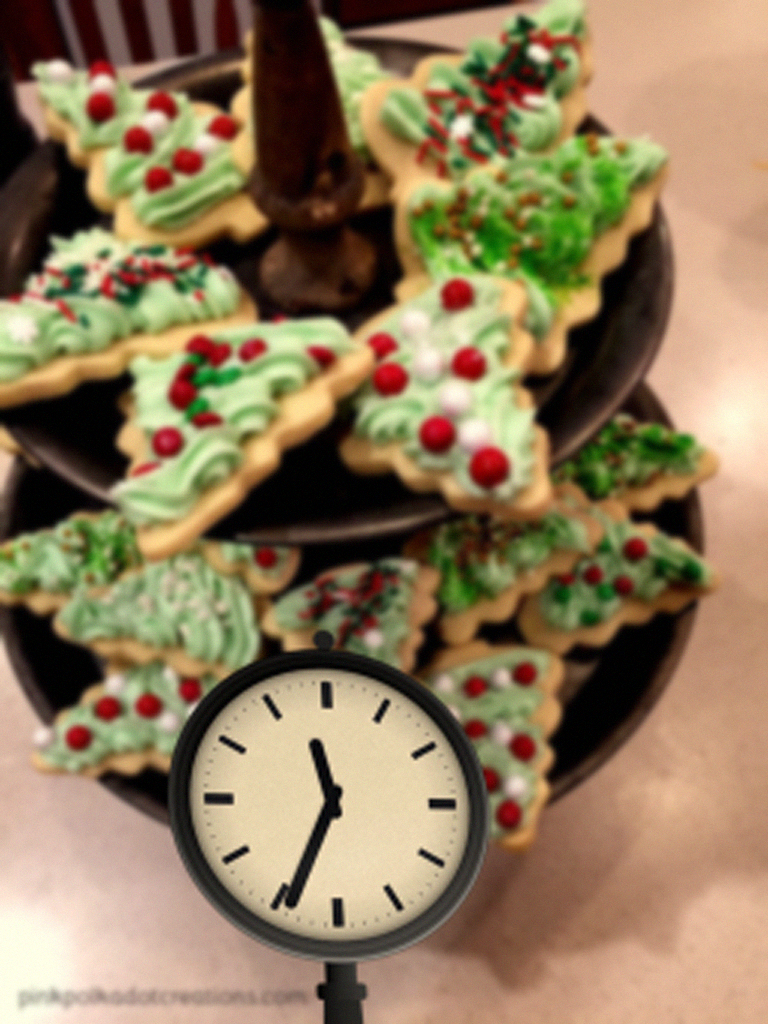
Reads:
{"hour": 11, "minute": 34}
